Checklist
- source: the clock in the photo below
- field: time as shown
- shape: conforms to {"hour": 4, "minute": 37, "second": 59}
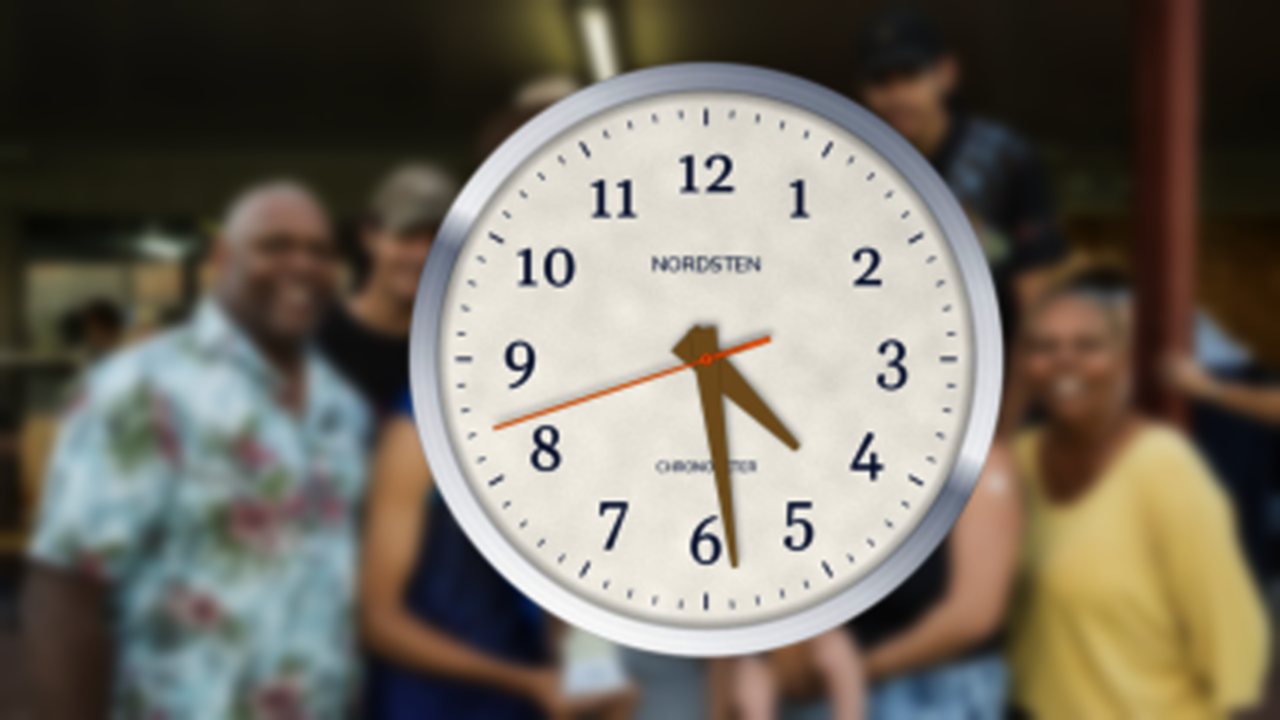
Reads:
{"hour": 4, "minute": 28, "second": 42}
